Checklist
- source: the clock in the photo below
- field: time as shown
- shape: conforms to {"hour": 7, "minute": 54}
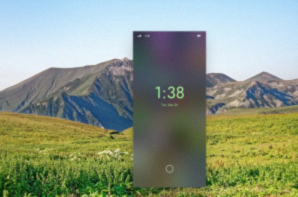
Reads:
{"hour": 1, "minute": 38}
